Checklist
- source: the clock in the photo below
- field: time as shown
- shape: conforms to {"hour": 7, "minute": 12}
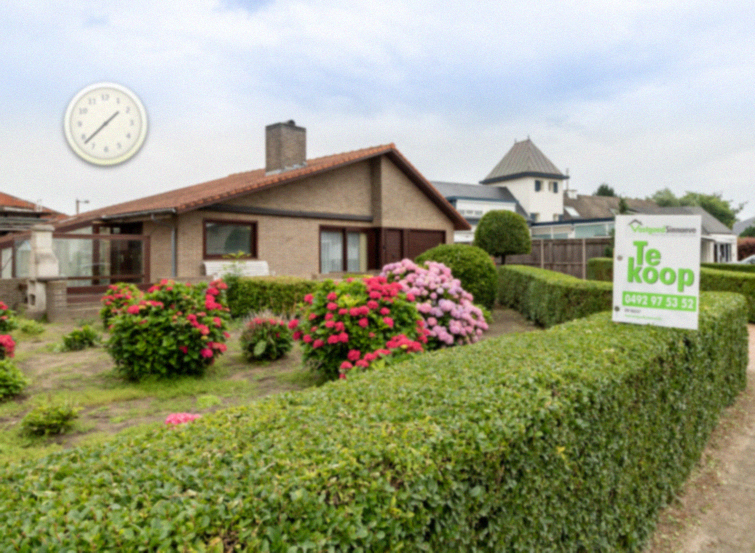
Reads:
{"hour": 1, "minute": 38}
